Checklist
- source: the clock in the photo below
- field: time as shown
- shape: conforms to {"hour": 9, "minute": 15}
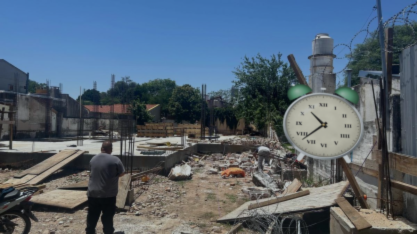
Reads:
{"hour": 10, "minute": 38}
